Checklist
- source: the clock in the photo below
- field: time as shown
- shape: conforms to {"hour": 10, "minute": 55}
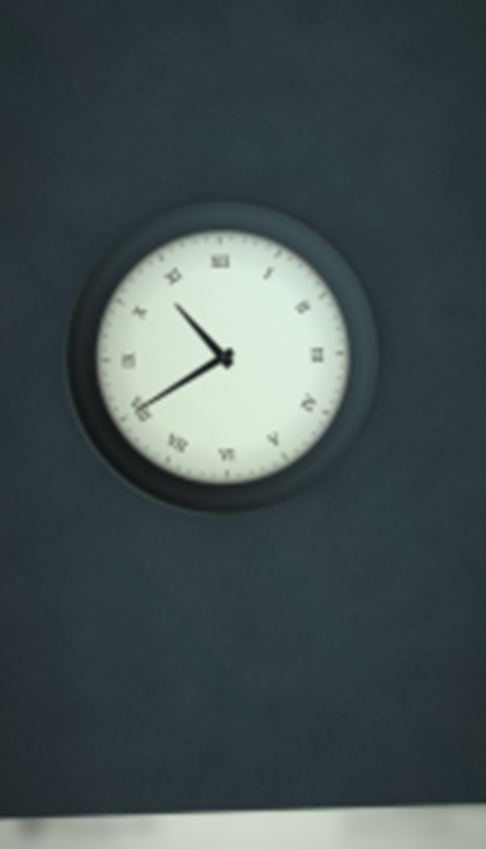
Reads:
{"hour": 10, "minute": 40}
